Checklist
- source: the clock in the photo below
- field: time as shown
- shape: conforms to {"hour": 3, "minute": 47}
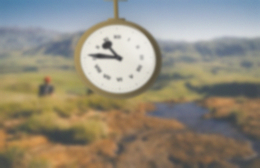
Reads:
{"hour": 10, "minute": 46}
